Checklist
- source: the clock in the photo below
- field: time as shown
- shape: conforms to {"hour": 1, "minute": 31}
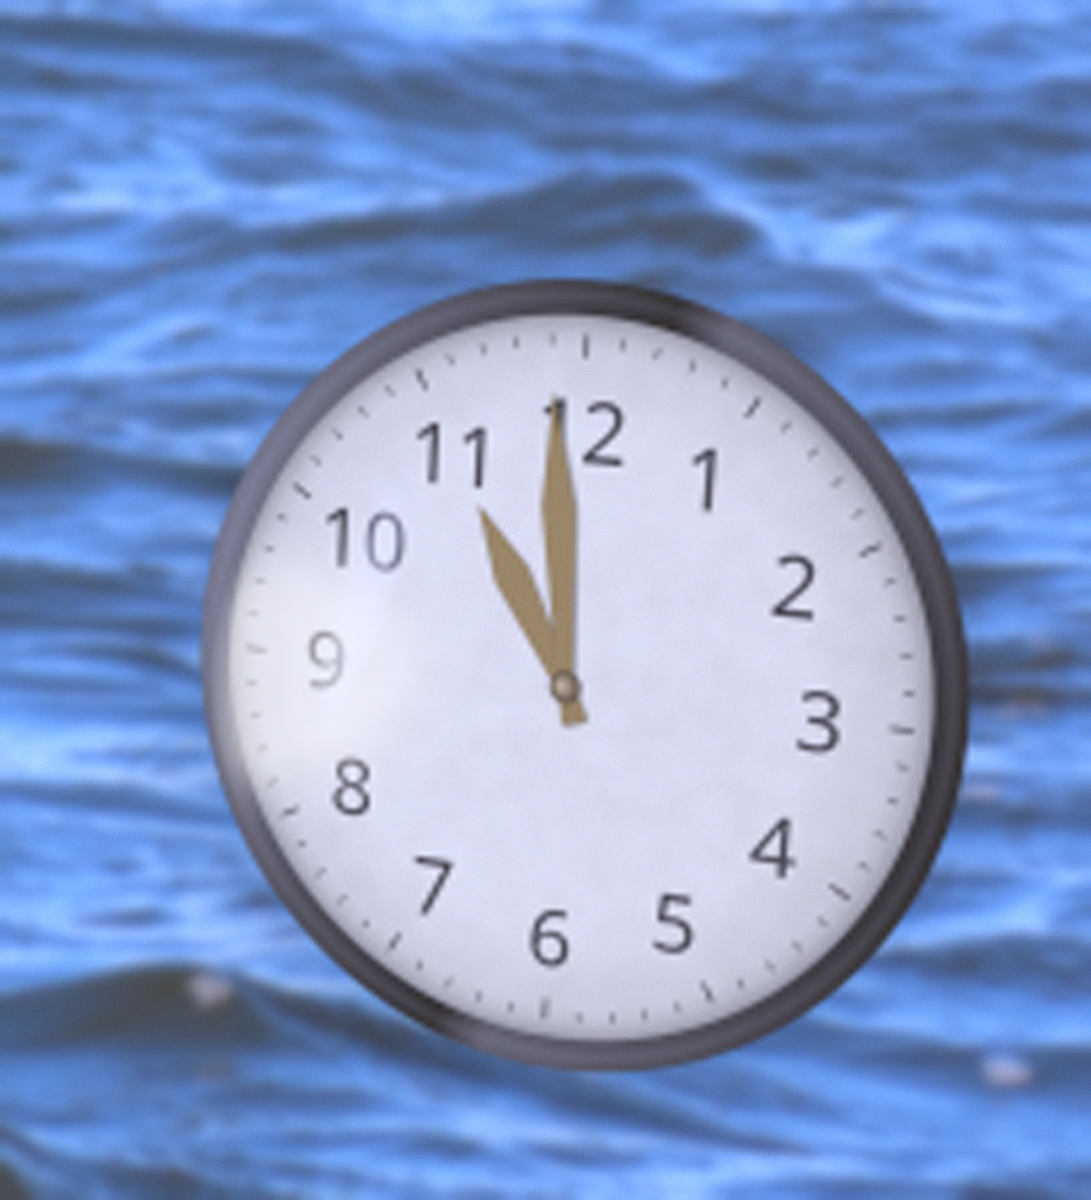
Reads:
{"hour": 10, "minute": 59}
